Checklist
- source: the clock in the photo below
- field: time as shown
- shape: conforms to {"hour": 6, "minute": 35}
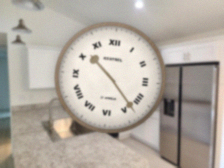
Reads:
{"hour": 10, "minute": 23}
